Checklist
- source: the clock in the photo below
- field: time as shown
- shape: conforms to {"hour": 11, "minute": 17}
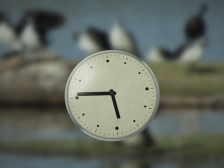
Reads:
{"hour": 5, "minute": 46}
